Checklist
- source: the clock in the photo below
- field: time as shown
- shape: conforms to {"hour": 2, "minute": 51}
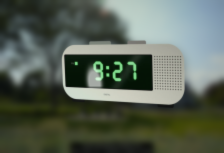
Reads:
{"hour": 9, "minute": 27}
